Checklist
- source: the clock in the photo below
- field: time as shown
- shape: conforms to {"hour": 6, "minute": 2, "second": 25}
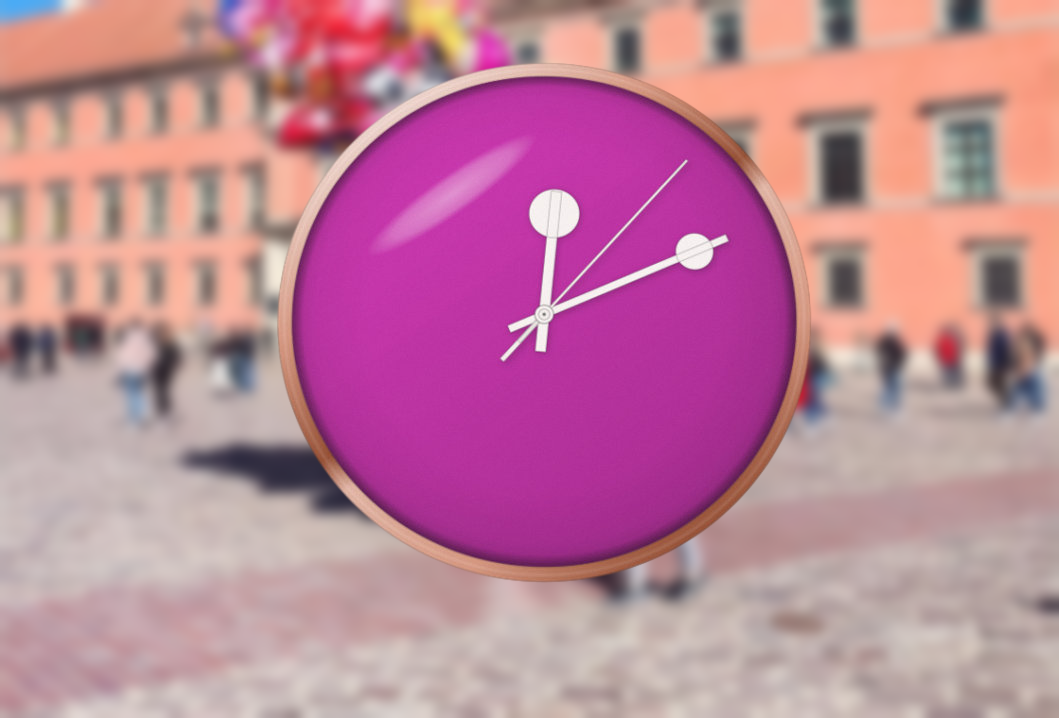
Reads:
{"hour": 12, "minute": 11, "second": 7}
